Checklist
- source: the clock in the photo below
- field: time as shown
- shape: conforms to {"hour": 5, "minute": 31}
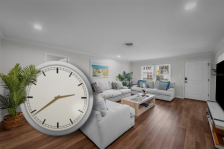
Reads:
{"hour": 2, "minute": 39}
